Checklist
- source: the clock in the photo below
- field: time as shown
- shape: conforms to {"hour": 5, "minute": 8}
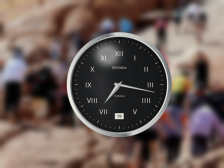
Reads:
{"hour": 7, "minute": 17}
